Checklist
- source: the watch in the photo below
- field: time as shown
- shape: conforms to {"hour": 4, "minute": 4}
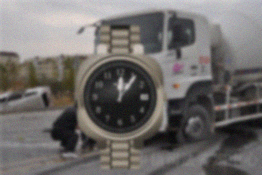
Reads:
{"hour": 12, "minute": 6}
